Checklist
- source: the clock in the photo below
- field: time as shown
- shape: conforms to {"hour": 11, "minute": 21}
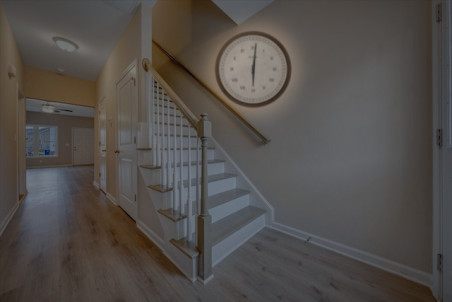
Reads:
{"hour": 6, "minute": 1}
